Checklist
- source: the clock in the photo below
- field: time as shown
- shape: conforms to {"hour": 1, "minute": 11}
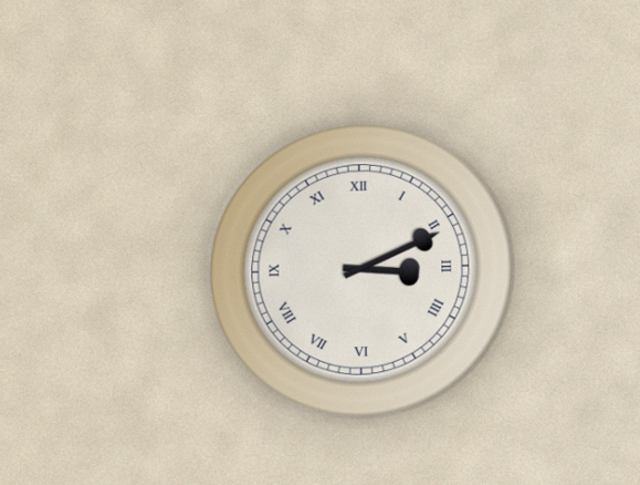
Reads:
{"hour": 3, "minute": 11}
